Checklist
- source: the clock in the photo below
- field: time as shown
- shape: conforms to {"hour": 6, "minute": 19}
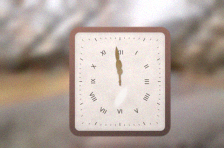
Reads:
{"hour": 11, "minute": 59}
